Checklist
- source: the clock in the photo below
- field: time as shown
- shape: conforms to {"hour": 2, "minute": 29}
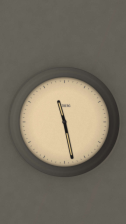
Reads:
{"hour": 11, "minute": 28}
